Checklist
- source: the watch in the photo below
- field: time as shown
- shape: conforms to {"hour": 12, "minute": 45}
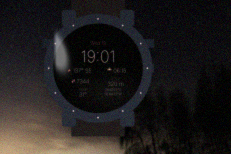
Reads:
{"hour": 19, "minute": 1}
